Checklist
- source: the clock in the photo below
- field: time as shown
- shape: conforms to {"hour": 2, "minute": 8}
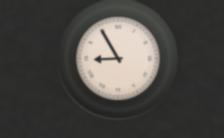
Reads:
{"hour": 8, "minute": 55}
